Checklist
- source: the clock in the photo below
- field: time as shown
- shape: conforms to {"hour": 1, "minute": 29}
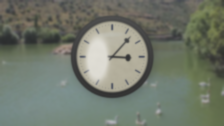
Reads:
{"hour": 3, "minute": 7}
